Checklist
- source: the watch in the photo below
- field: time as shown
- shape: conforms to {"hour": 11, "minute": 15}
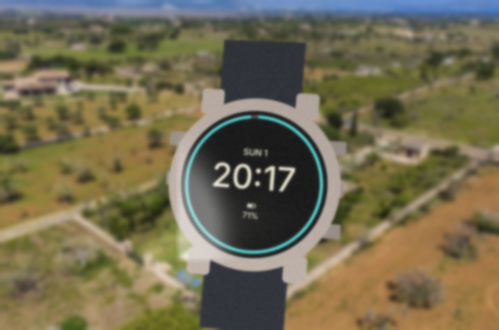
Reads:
{"hour": 20, "minute": 17}
